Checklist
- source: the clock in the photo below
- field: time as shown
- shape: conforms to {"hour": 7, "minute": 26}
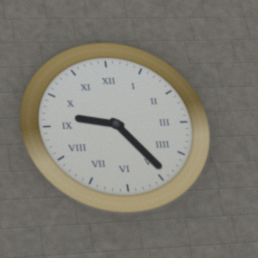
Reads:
{"hour": 9, "minute": 24}
